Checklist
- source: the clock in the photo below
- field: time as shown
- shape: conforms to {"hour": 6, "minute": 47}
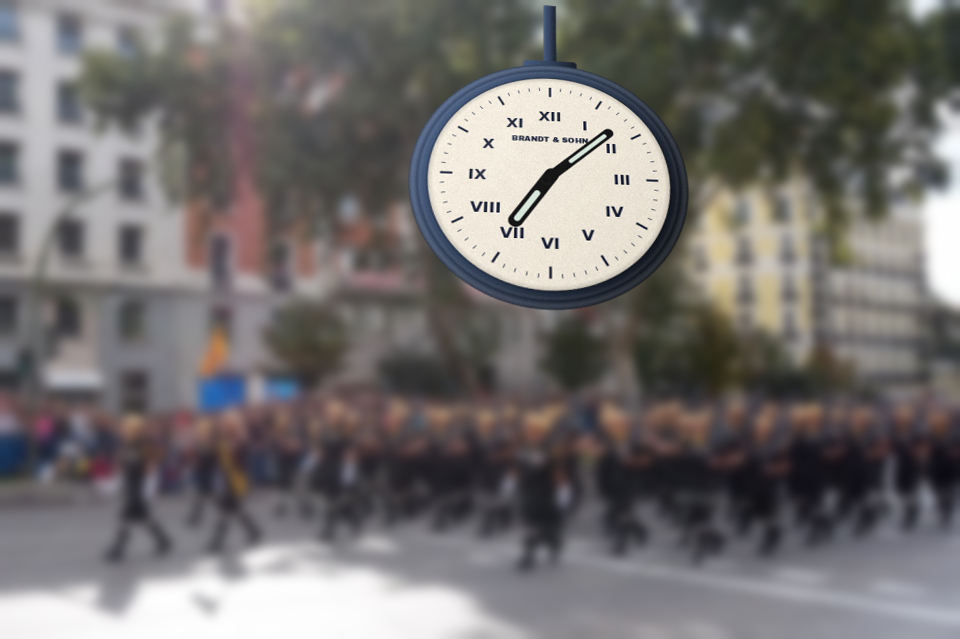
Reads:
{"hour": 7, "minute": 8}
